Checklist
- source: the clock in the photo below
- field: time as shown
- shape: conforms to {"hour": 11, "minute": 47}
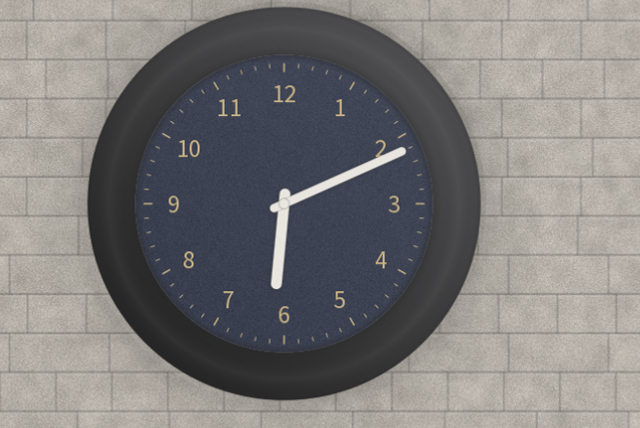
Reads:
{"hour": 6, "minute": 11}
